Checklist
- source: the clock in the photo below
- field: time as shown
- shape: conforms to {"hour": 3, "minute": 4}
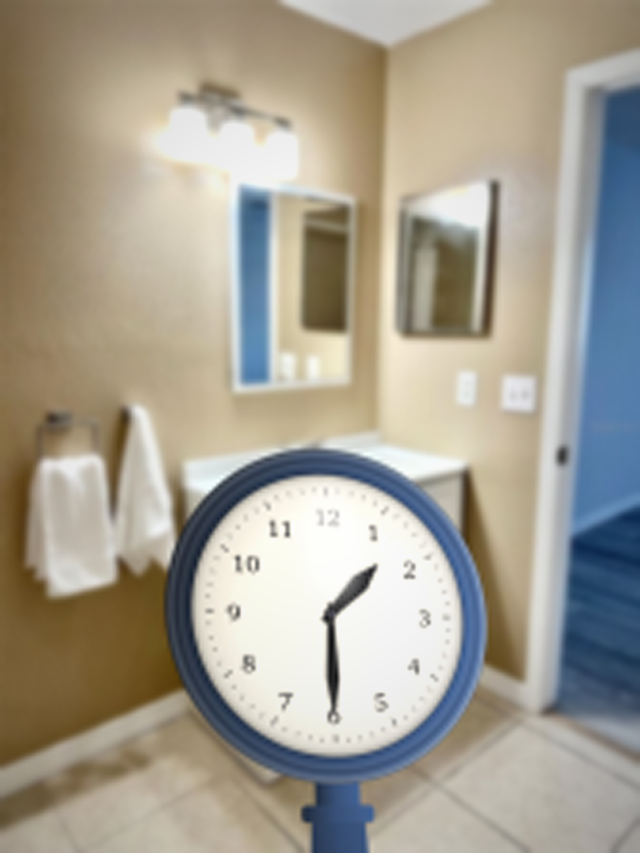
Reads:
{"hour": 1, "minute": 30}
